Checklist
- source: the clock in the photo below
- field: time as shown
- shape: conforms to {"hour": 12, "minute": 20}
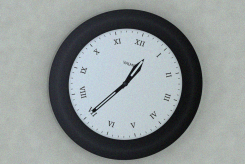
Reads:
{"hour": 12, "minute": 35}
